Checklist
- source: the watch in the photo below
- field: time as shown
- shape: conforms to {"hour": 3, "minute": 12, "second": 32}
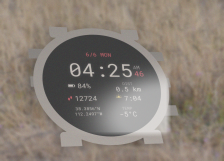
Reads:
{"hour": 4, "minute": 25, "second": 46}
